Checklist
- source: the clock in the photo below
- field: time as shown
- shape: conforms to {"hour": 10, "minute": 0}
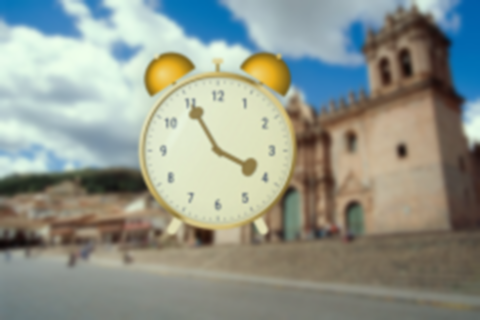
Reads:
{"hour": 3, "minute": 55}
